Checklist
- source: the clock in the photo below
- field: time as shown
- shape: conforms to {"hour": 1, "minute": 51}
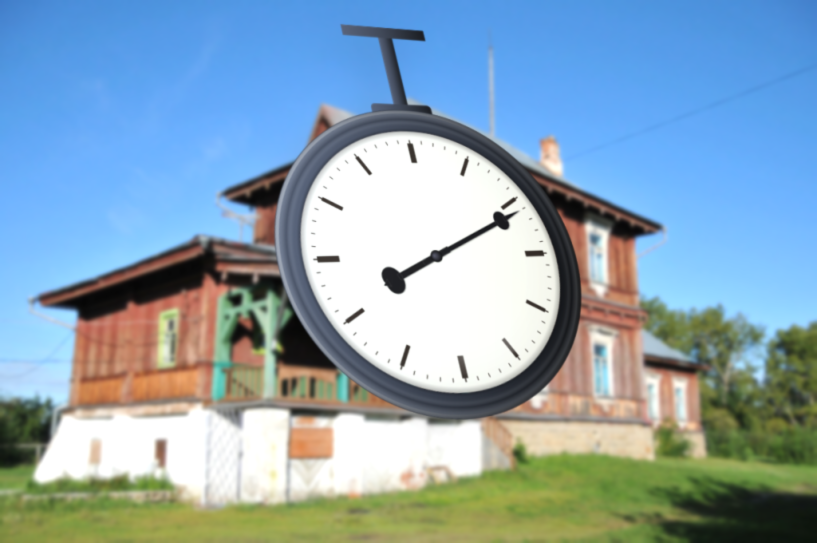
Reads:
{"hour": 8, "minute": 11}
